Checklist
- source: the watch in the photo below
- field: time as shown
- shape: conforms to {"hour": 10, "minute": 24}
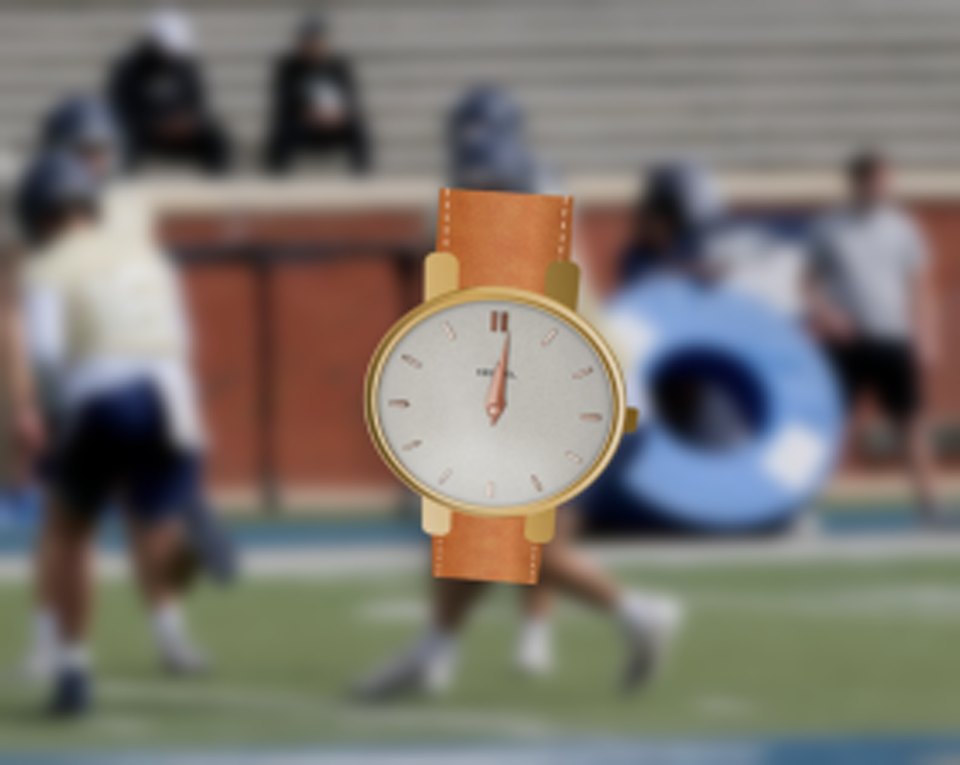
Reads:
{"hour": 12, "minute": 1}
